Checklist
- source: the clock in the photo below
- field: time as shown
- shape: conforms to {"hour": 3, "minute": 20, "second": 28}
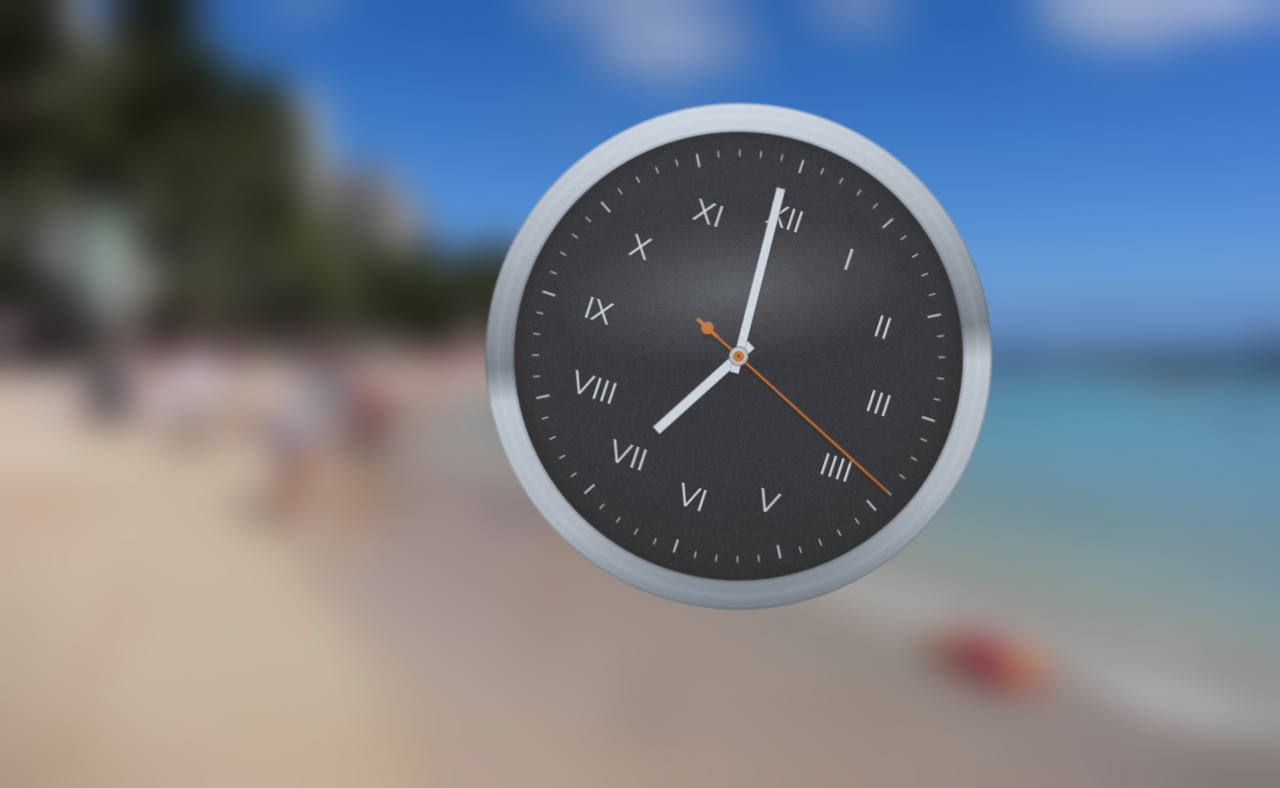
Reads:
{"hour": 6, "minute": 59, "second": 19}
